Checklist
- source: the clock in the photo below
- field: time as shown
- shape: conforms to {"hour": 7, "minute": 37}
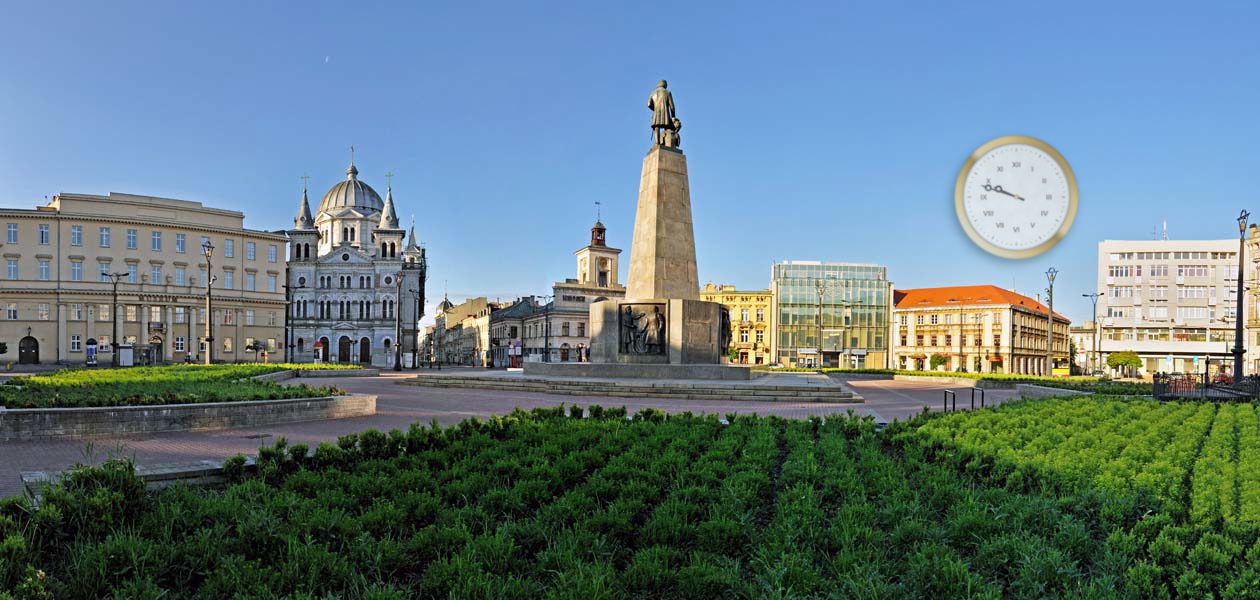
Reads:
{"hour": 9, "minute": 48}
